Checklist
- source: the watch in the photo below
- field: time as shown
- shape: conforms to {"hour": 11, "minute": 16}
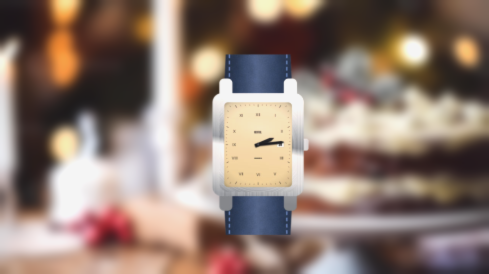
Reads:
{"hour": 2, "minute": 14}
